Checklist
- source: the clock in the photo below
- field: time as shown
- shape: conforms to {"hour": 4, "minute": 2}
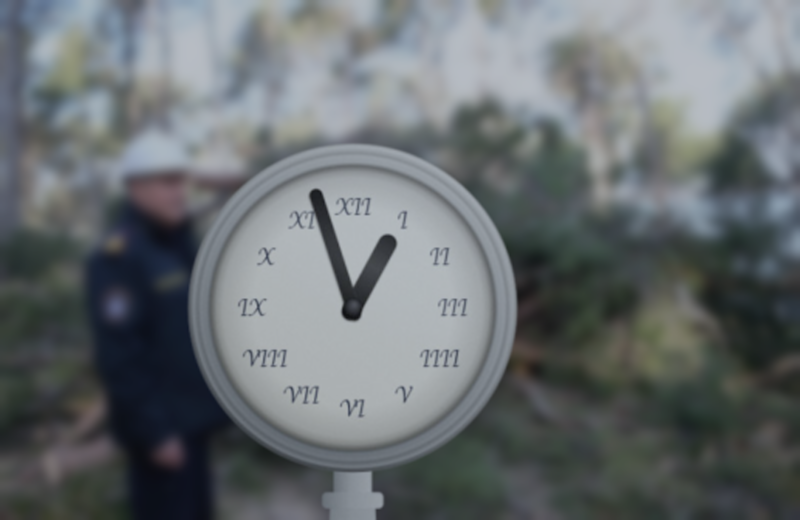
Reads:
{"hour": 12, "minute": 57}
